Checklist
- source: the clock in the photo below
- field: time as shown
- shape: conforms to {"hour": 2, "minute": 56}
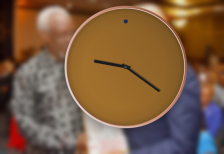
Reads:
{"hour": 9, "minute": 21}
